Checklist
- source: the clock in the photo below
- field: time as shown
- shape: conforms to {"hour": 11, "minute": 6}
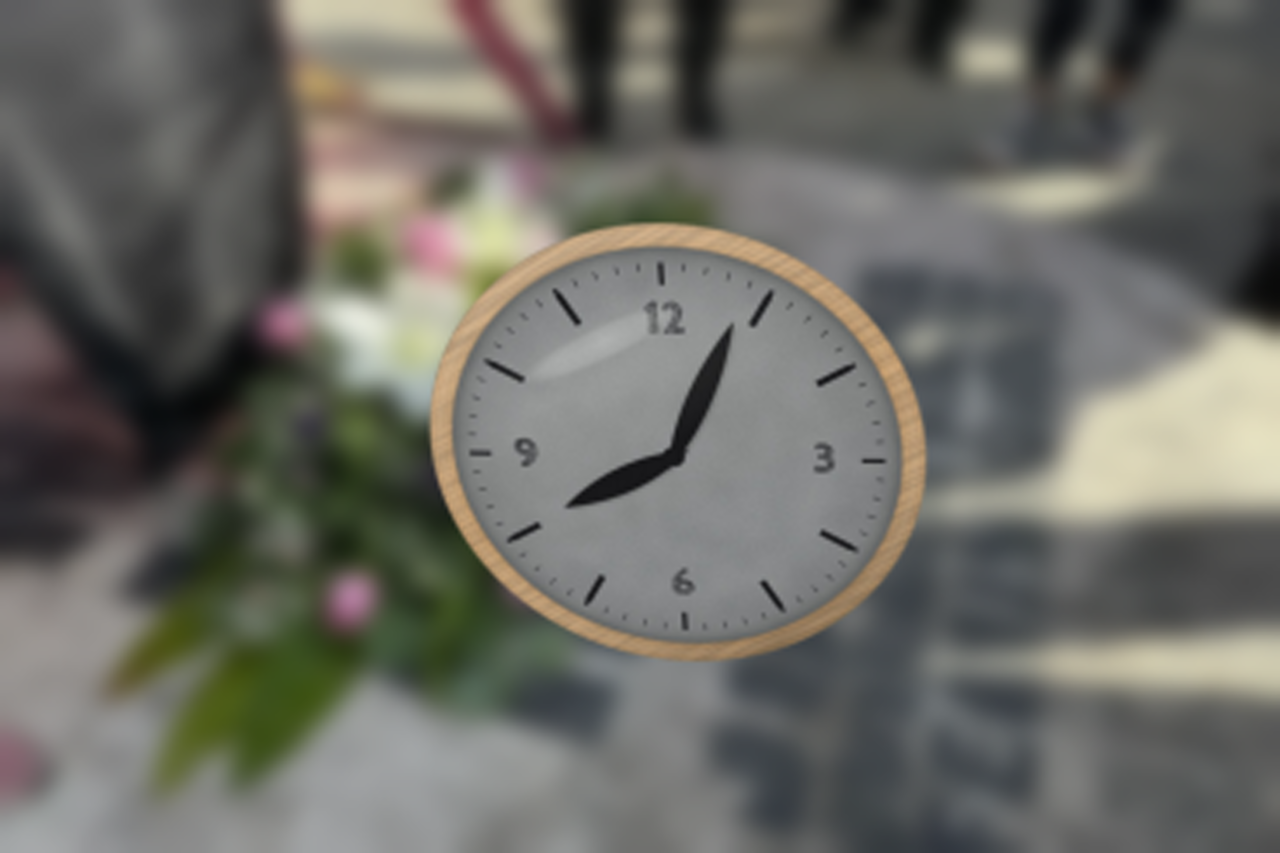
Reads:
{"hour": 8, "minute": 4}
